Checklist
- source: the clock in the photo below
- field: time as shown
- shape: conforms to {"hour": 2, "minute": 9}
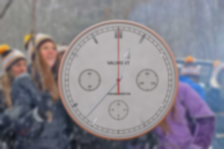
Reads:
{"hour": 12, "minute": 37}
